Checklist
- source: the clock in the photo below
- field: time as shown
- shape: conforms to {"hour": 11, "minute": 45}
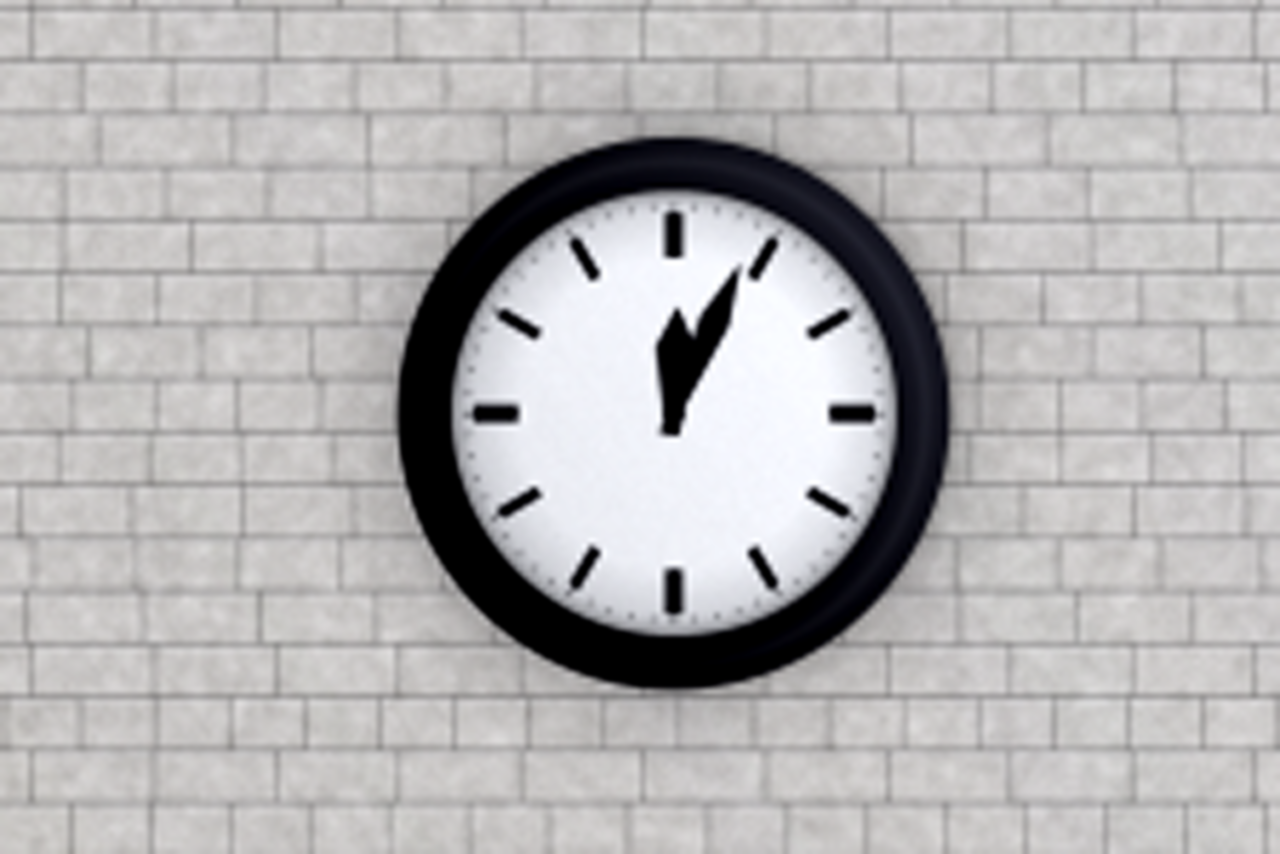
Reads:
{"hour": 12, "minute": 4}
